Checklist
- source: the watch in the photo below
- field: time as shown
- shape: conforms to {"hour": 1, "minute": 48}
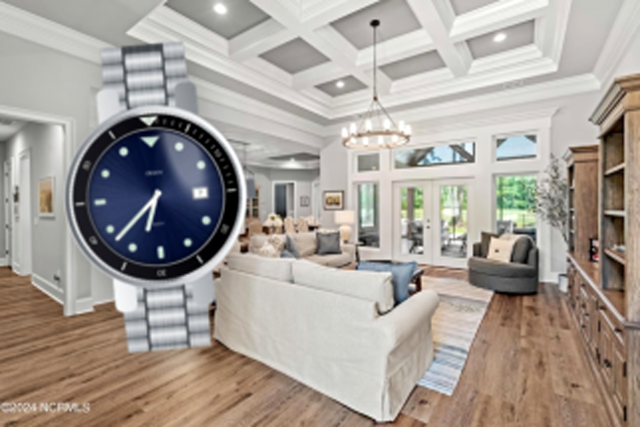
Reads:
{"hour": 6, "minute": 38}
